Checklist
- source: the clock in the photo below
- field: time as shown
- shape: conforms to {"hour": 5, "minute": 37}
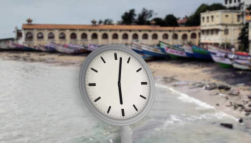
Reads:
{"hour": 6, "minute": 2}
